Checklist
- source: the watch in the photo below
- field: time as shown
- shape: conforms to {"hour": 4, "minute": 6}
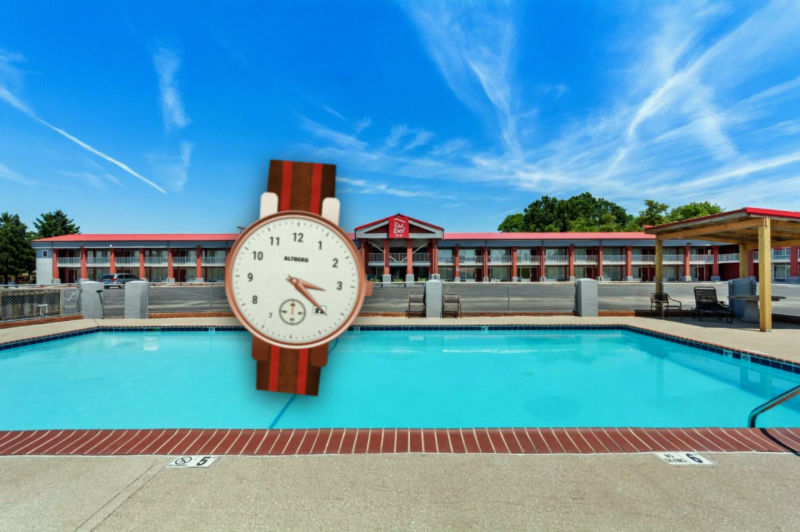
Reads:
{"hour": 3, "minute": 22}
